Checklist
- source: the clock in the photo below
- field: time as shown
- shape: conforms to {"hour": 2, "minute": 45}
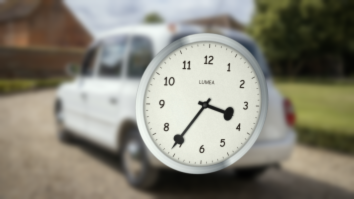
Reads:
{"hour": 3, "minute": 36}
